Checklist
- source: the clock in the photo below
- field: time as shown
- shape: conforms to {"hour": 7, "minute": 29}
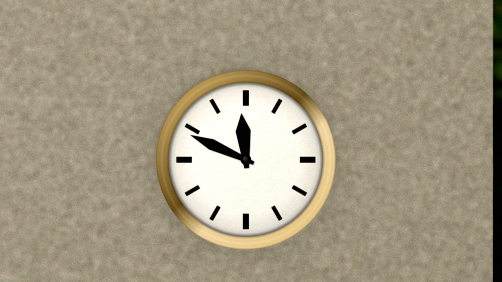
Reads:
{"hour": 11, "minute": 49}
